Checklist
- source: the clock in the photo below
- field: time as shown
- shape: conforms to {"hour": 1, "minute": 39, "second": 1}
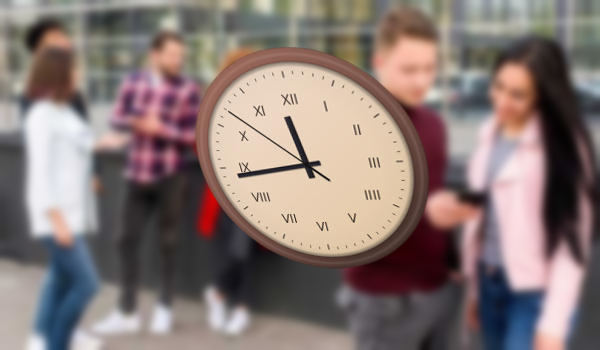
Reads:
{"hour": 11, "minute": 43, "second": 52}
